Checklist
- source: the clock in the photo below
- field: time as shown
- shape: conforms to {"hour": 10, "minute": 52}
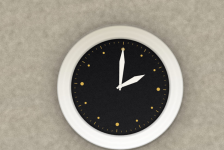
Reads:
{"hour": 2, "minute": 0}
